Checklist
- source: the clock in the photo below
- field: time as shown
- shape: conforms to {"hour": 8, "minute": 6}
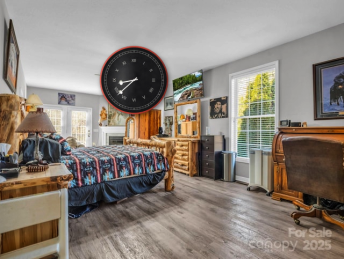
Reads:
{"hour": 8, "minute": 38}
